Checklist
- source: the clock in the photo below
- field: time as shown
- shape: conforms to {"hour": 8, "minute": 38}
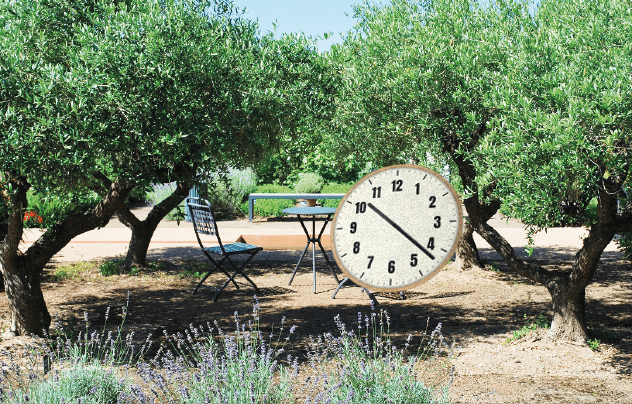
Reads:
{"hour": 10, "minute": 22}
